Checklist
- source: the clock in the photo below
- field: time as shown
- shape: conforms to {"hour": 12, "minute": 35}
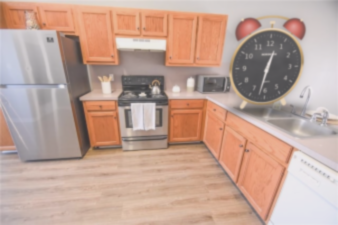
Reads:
{"hour": 12, "minute": 32}
